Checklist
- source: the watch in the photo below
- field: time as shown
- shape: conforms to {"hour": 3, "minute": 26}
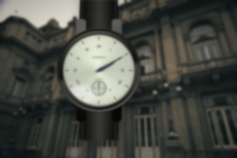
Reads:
{"hour": 2, "minute": 10}
